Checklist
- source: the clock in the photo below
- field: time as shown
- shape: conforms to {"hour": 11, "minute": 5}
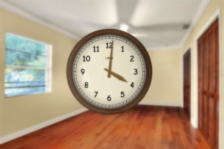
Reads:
{"hour": 4, "minute": 1}
